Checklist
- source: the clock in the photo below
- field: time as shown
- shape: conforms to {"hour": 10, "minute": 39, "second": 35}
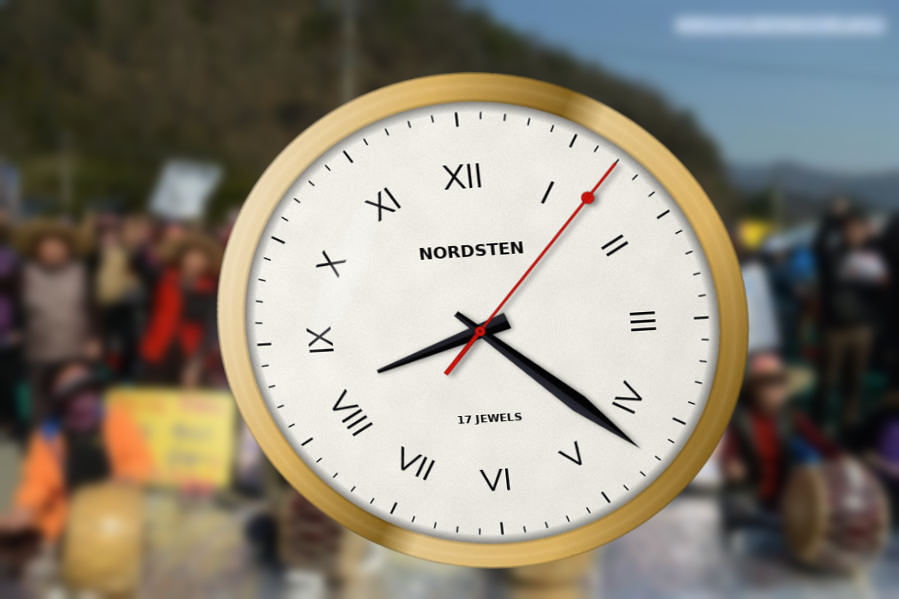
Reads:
{"hour": 8, "minute": 22, "second": 7}
